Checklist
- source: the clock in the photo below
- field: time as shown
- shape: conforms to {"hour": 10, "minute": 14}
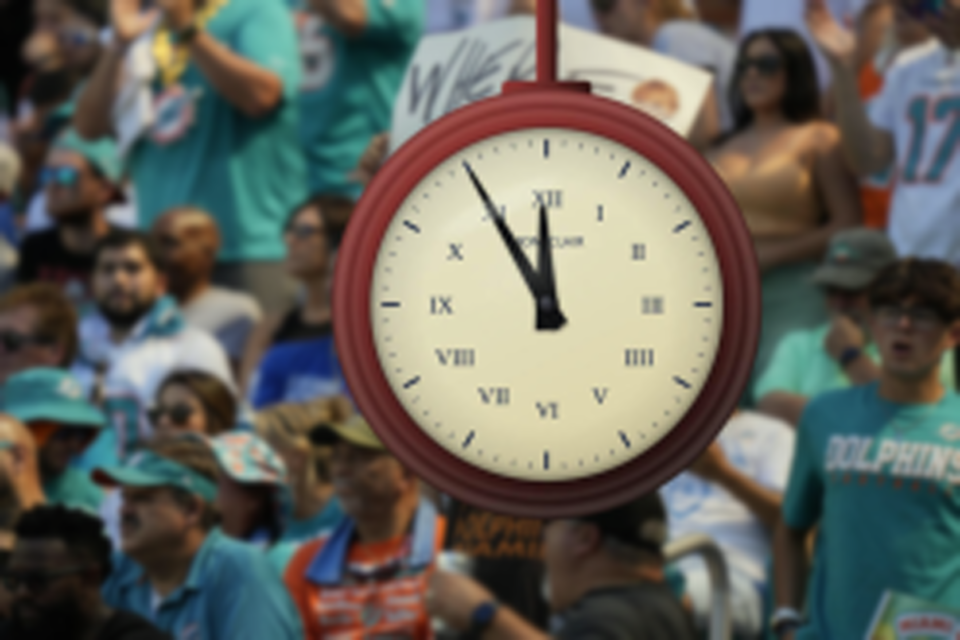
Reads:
{"hour": 11, "minute": 55}
